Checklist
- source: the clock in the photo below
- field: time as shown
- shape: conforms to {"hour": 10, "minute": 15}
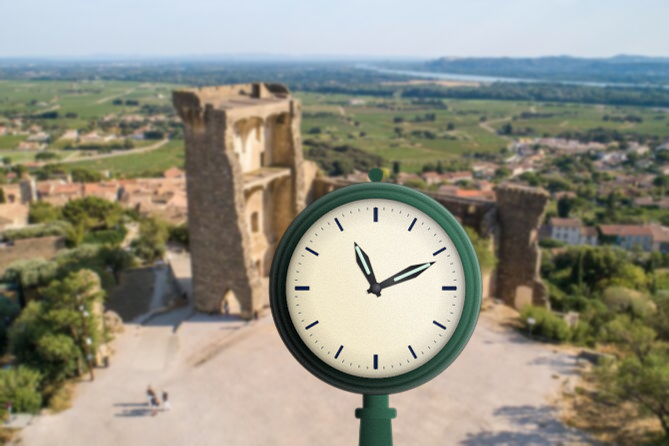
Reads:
{"hour": 11, "minute": 11}
